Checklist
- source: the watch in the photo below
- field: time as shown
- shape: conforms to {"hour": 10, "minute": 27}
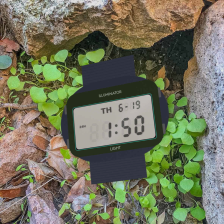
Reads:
{"hour": 1, "minute": 50}
